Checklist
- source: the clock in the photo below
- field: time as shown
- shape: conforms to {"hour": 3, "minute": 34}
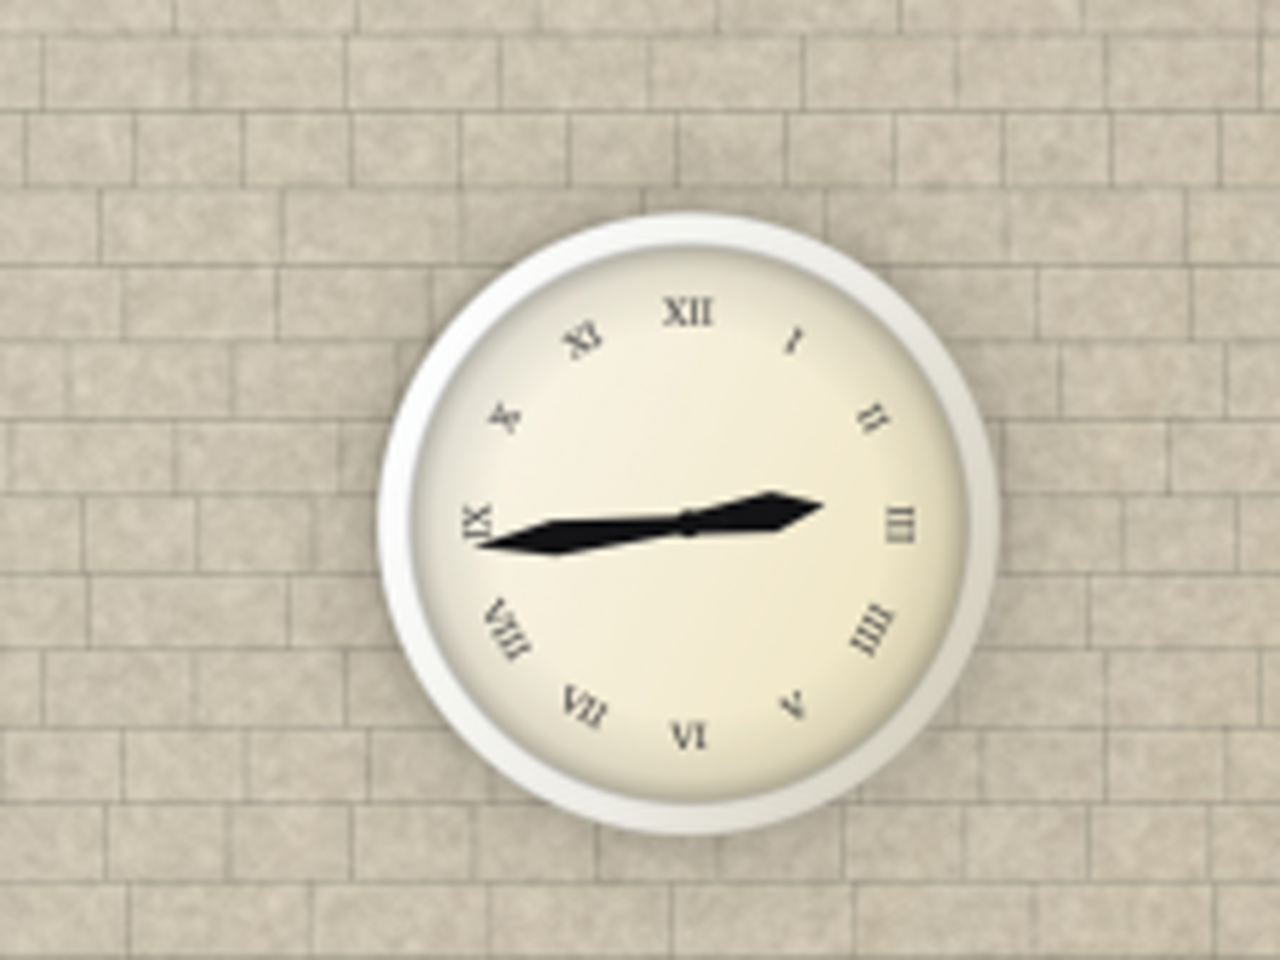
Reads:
{"hour": 2, "minute": 44}
